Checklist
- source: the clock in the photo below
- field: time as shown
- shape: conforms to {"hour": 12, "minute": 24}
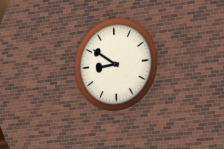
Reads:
{"hour": 8, "minute": 51}
